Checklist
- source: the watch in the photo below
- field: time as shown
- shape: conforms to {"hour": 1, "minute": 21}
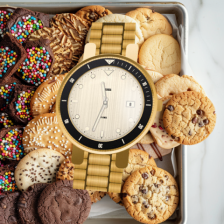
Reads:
{"hour": 11, "minute": 33}
